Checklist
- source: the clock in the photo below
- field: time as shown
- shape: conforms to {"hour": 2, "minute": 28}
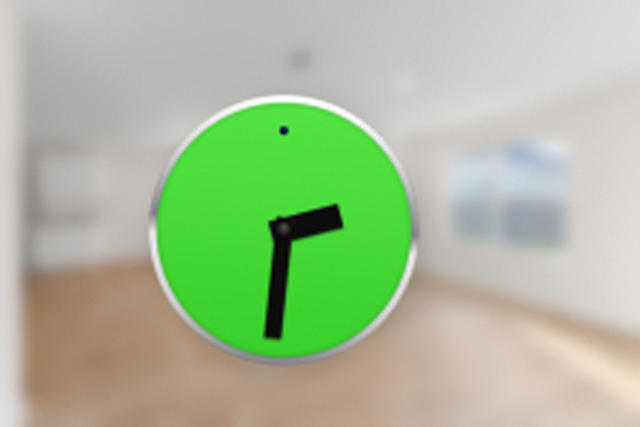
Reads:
{"hour": 2, "minute": 31}
